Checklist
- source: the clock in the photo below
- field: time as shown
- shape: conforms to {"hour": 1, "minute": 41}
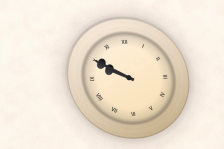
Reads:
{"hour": 9, "minute": 50}
